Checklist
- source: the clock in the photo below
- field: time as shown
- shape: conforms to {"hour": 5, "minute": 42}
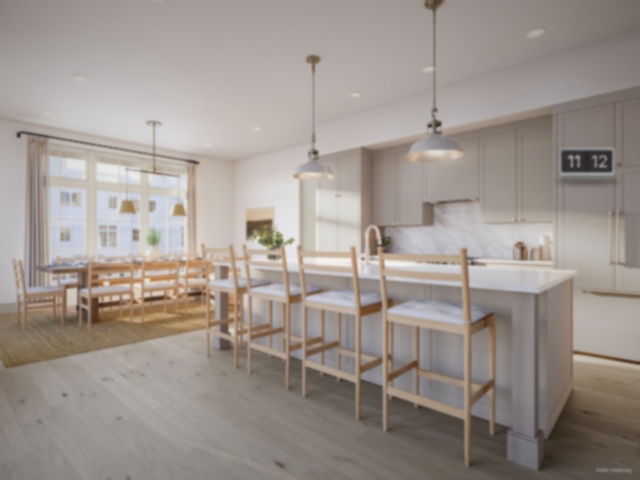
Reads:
{"hour": 11, "minute": 12}
